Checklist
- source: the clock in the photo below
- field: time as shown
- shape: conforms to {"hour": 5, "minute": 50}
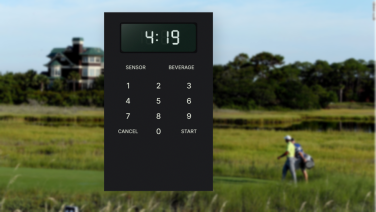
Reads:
{"hour": 4, "minute": 19}
